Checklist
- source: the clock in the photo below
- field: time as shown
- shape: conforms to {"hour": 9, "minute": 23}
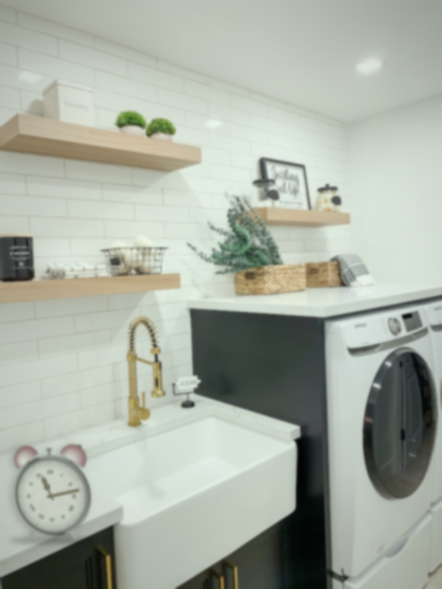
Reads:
{"hour": 11, "minute": 13}
